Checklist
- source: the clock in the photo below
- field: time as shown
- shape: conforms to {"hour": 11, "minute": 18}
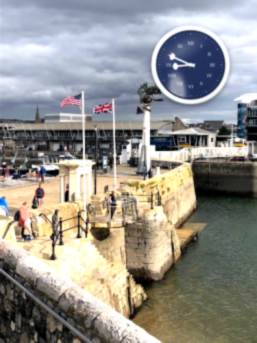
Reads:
{"hour": 8, "minute": 49}
